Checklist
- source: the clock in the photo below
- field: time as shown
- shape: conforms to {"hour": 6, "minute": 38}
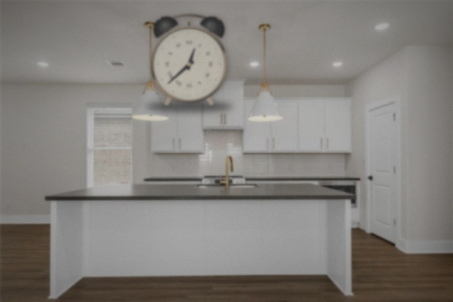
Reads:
{"hour": 12, "minute": 38}
